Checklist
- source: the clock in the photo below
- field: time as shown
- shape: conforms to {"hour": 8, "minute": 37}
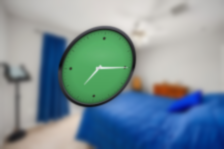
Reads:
{"hour": 7, "minute": 15}
